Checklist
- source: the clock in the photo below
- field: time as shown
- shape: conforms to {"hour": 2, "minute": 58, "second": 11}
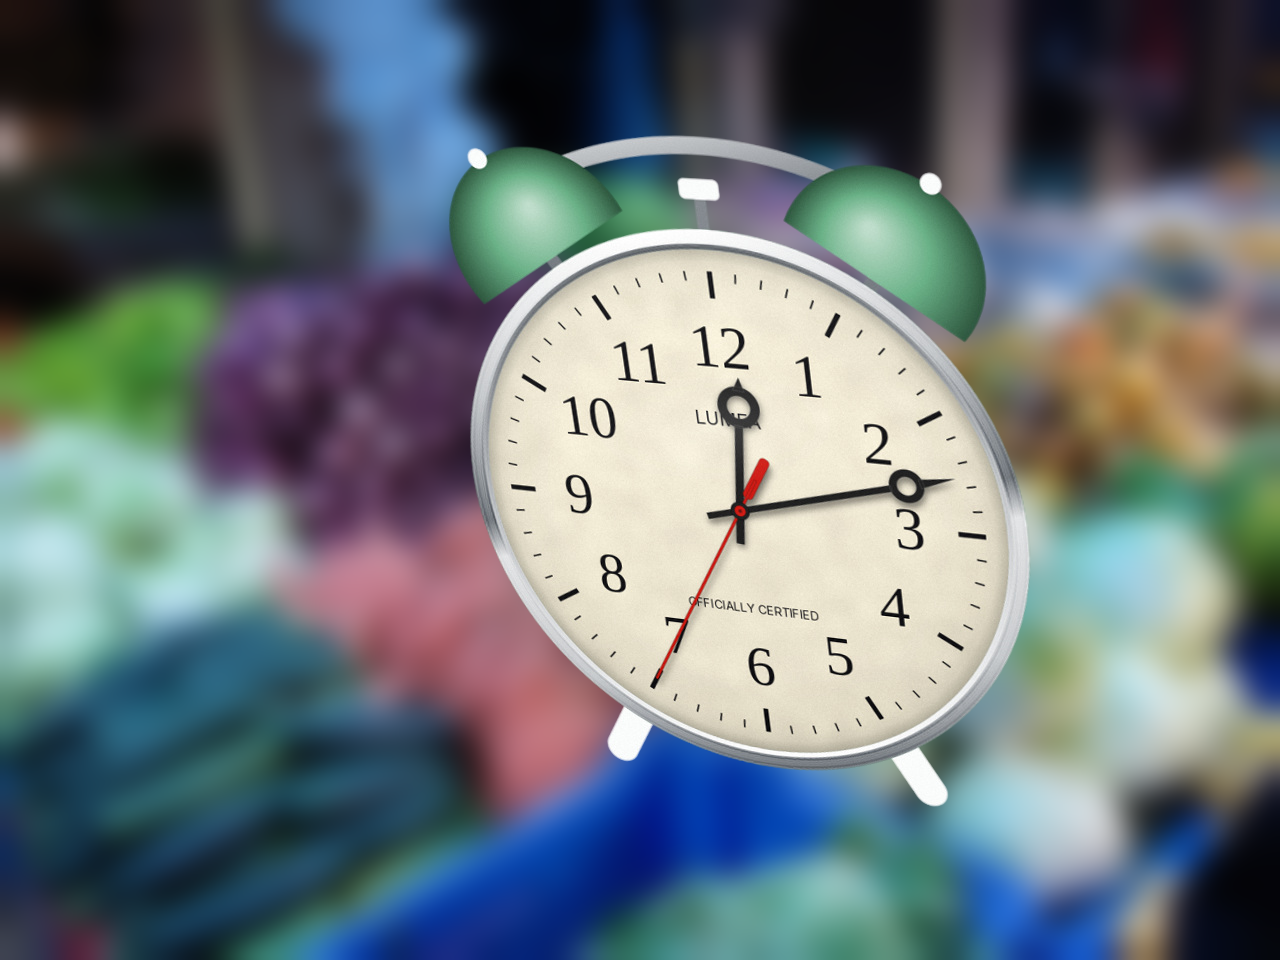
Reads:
{"hour": 12, "minute": 12, "second": 35}
